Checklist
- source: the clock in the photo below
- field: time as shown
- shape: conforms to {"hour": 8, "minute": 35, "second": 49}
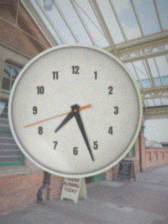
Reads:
{"hour": 7, "minute": 26, "second": 42}
